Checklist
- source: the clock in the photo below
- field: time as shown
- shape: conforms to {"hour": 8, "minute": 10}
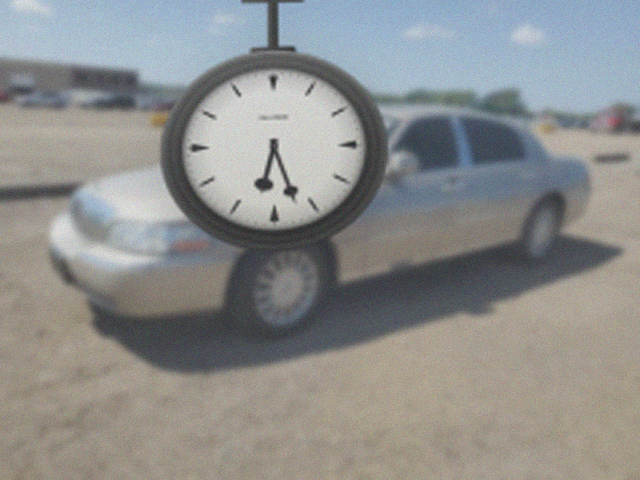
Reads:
{"hour": 6, "minute": 27}
